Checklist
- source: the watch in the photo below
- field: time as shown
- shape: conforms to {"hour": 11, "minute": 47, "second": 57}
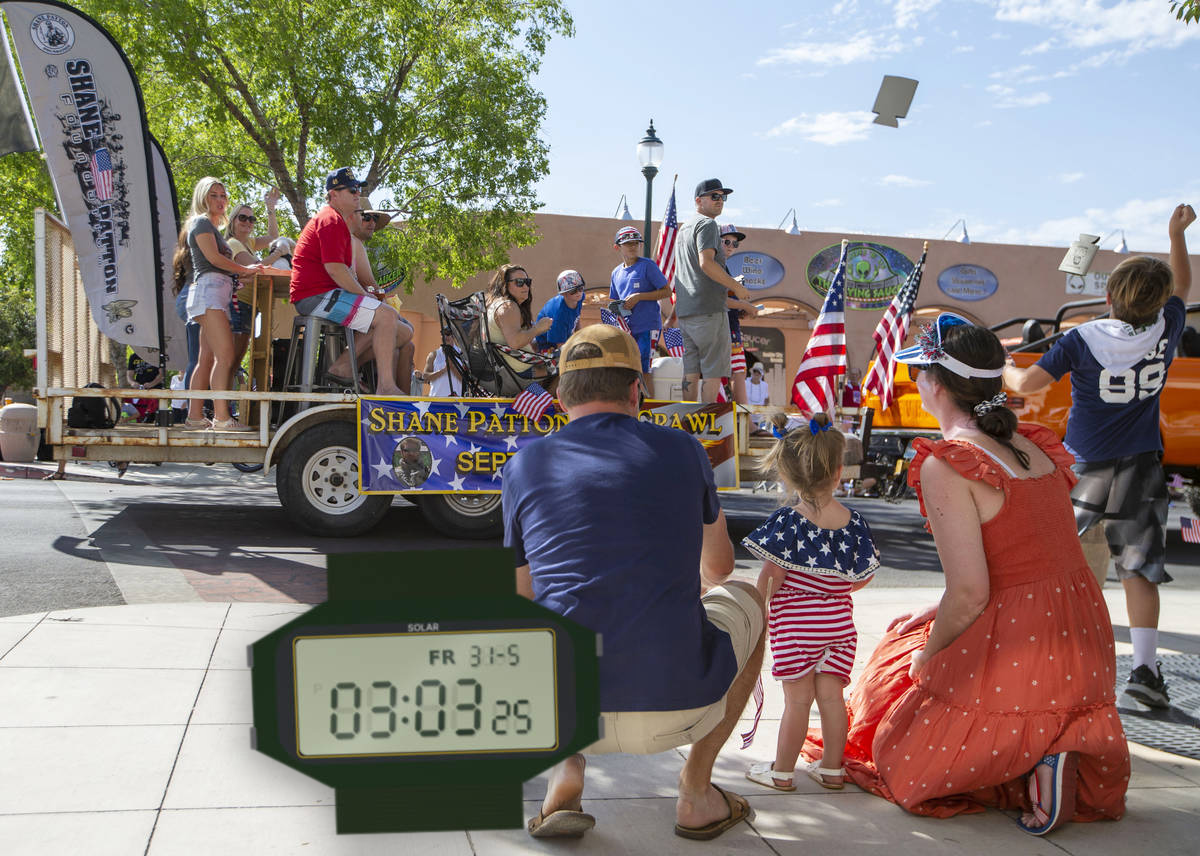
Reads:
{"hour": 3, "minute": 3, "second": 25}
